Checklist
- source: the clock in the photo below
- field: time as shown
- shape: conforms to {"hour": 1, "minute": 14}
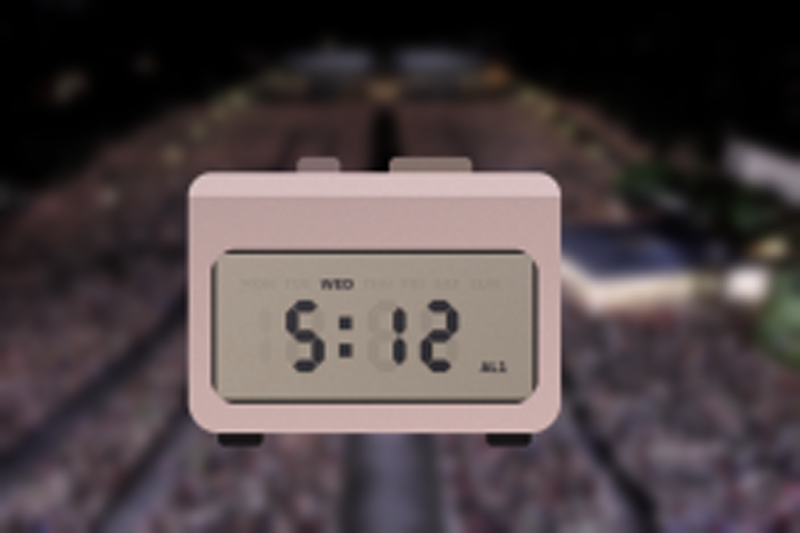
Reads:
{"hour": 5, "minute": 12}
